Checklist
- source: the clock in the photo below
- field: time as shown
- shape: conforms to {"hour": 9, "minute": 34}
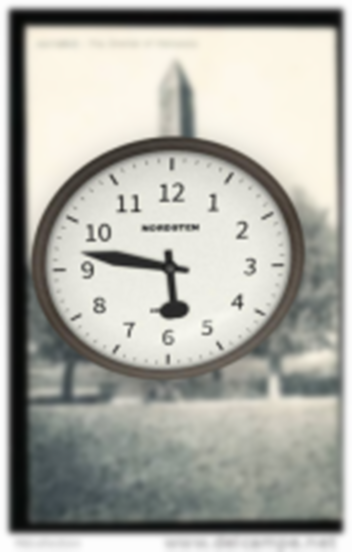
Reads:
{"hour": 5, "minute": 47}
